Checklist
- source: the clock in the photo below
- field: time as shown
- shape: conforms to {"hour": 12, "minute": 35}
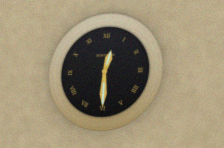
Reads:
{"hour": 12, "minute": 30}
